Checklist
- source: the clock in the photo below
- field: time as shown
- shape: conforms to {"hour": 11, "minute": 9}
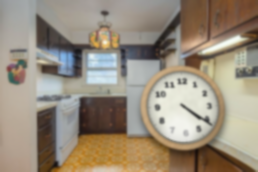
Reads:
{"hour": 4, "minute": 21}
